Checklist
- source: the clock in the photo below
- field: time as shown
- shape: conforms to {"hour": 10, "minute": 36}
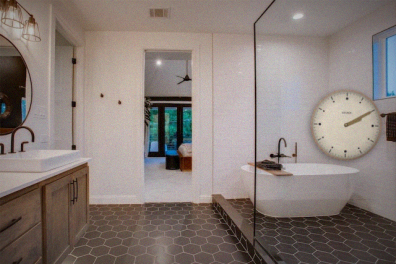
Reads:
{"hour": 2, "minute": 10}
